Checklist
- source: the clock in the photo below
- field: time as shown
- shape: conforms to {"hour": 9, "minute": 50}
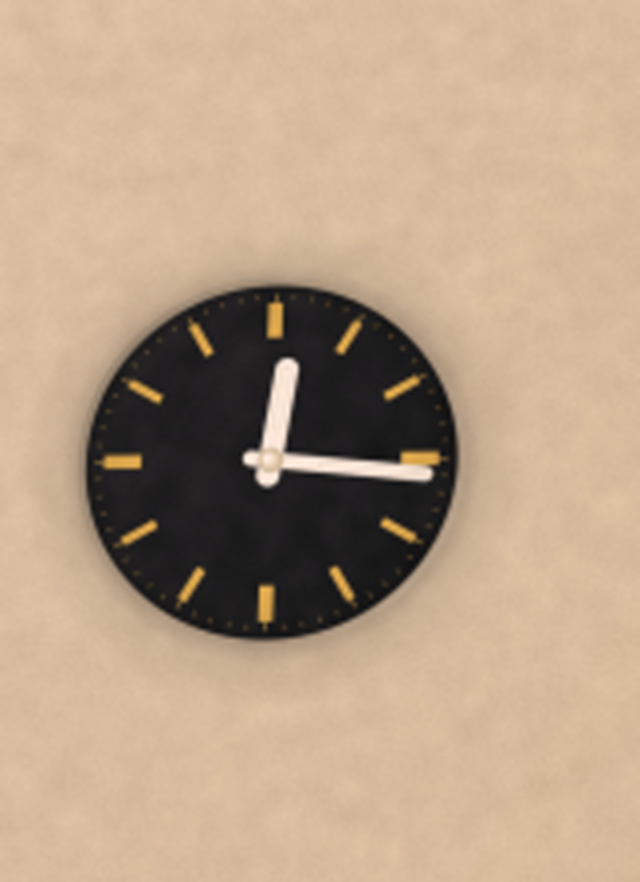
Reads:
{"hour": 12, "minute": 16}
